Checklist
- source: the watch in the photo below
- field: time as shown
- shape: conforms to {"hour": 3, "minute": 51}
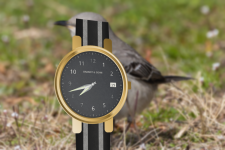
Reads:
{"hour": 7, "minute": 42}
